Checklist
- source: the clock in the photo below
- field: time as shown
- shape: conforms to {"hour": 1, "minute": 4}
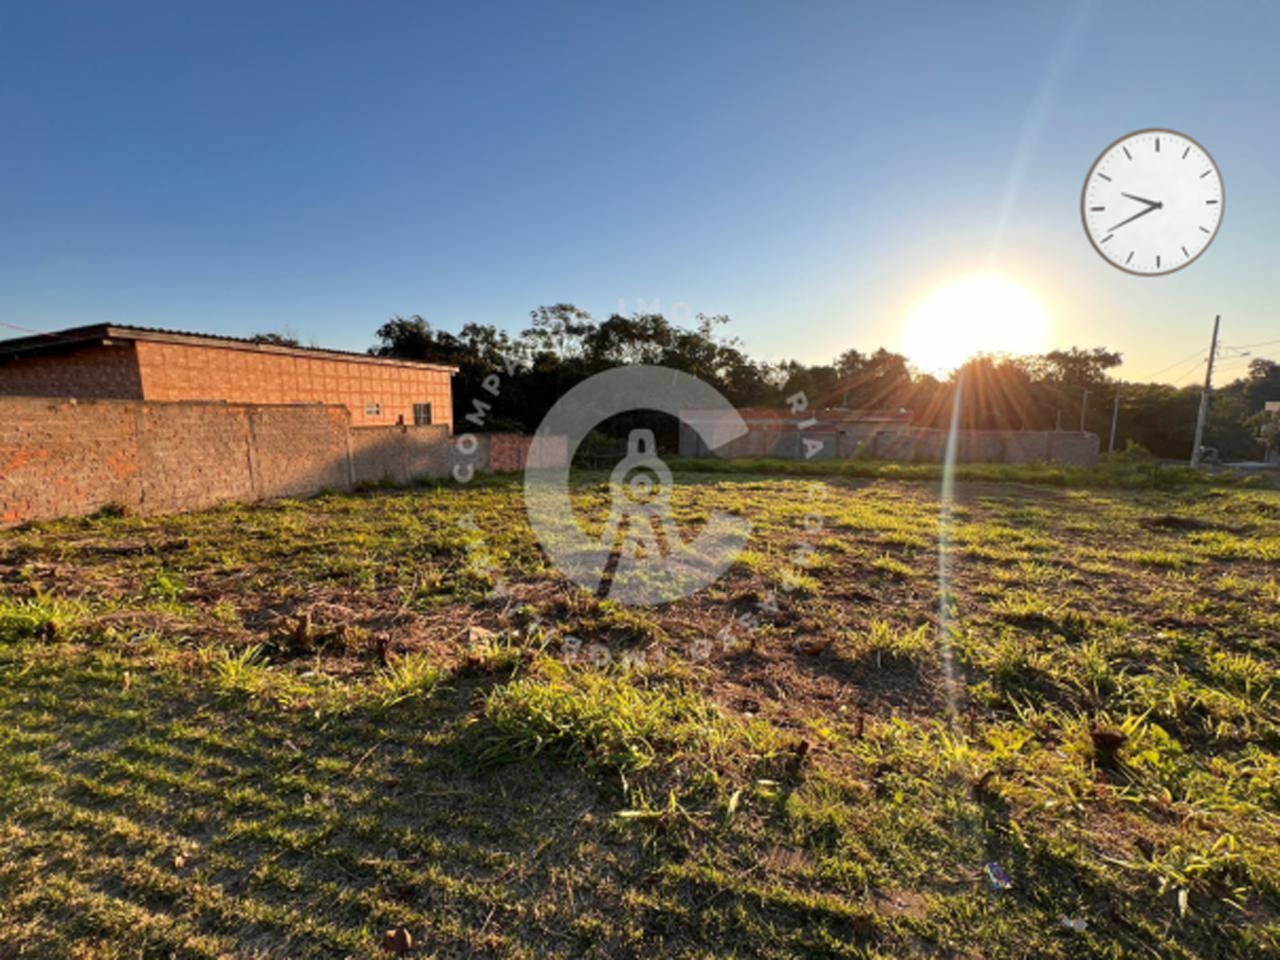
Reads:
{"hour": 9, "minute": 41}
